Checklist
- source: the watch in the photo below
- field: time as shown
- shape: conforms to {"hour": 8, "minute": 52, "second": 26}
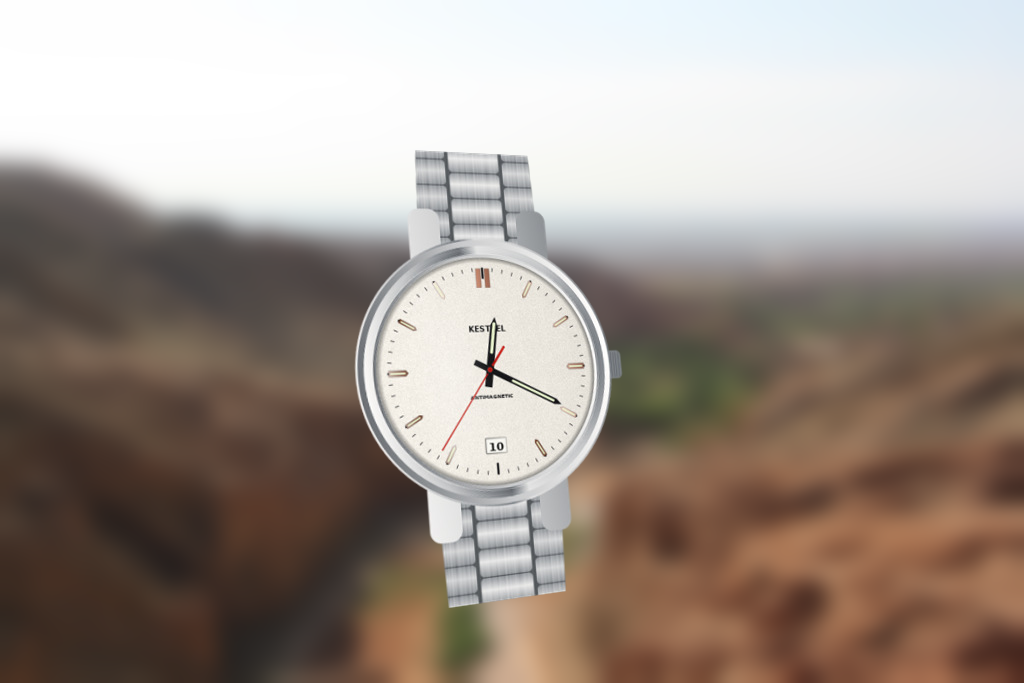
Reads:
{"hour": 12, "minute": 19, "second": 36}
